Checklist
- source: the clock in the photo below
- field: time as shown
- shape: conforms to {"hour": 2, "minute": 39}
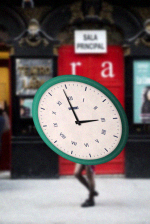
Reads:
{"hour": 2, "minute": 59}
